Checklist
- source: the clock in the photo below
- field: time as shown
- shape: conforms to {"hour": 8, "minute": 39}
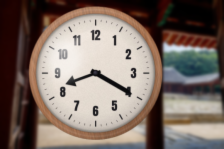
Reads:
{"hour": 8, "minute": 20}
